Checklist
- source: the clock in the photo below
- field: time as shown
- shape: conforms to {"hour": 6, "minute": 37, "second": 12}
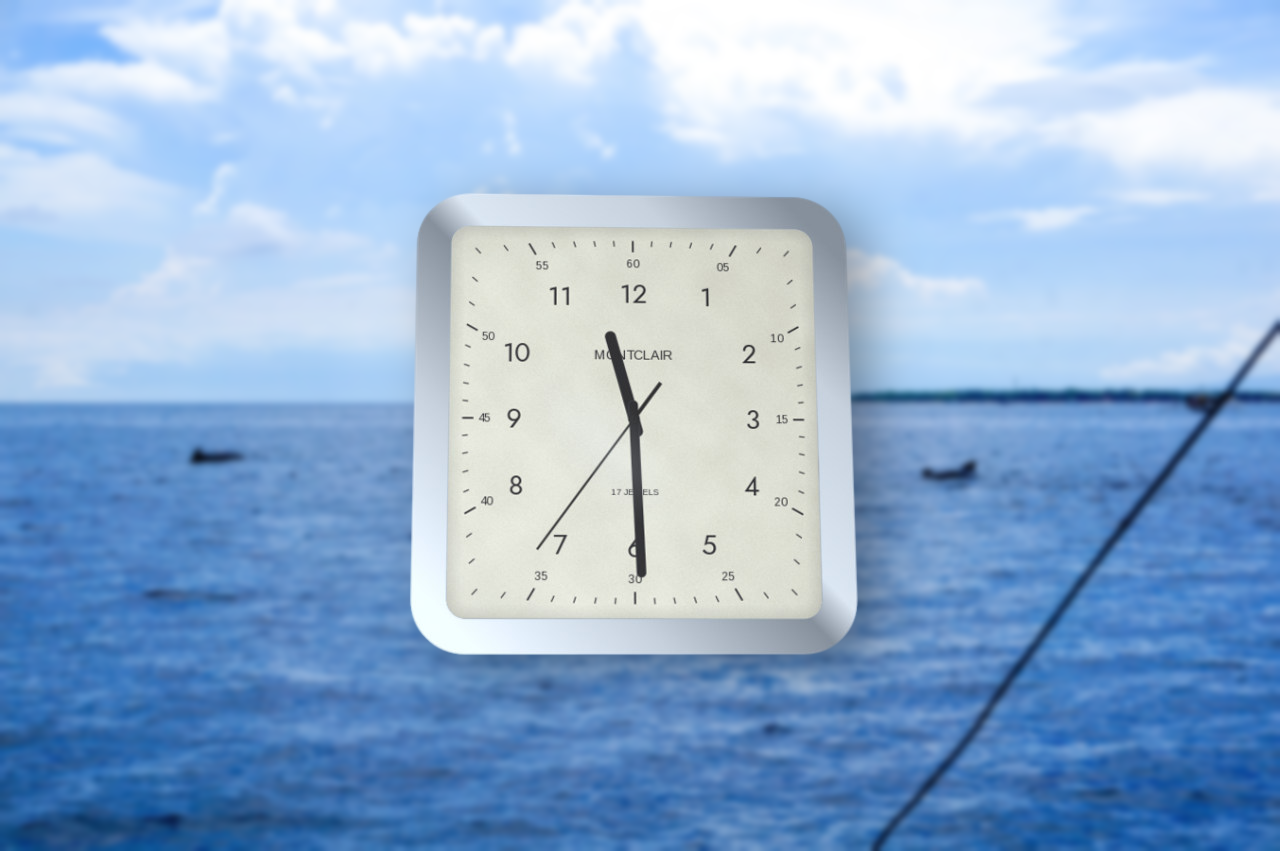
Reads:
{"hour": 11, "minute": 29, "second": 36}
